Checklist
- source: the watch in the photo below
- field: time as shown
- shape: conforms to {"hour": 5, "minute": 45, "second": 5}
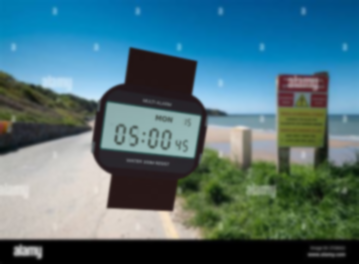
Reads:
{"hour": 5, "minute": 0, "second": 45}
